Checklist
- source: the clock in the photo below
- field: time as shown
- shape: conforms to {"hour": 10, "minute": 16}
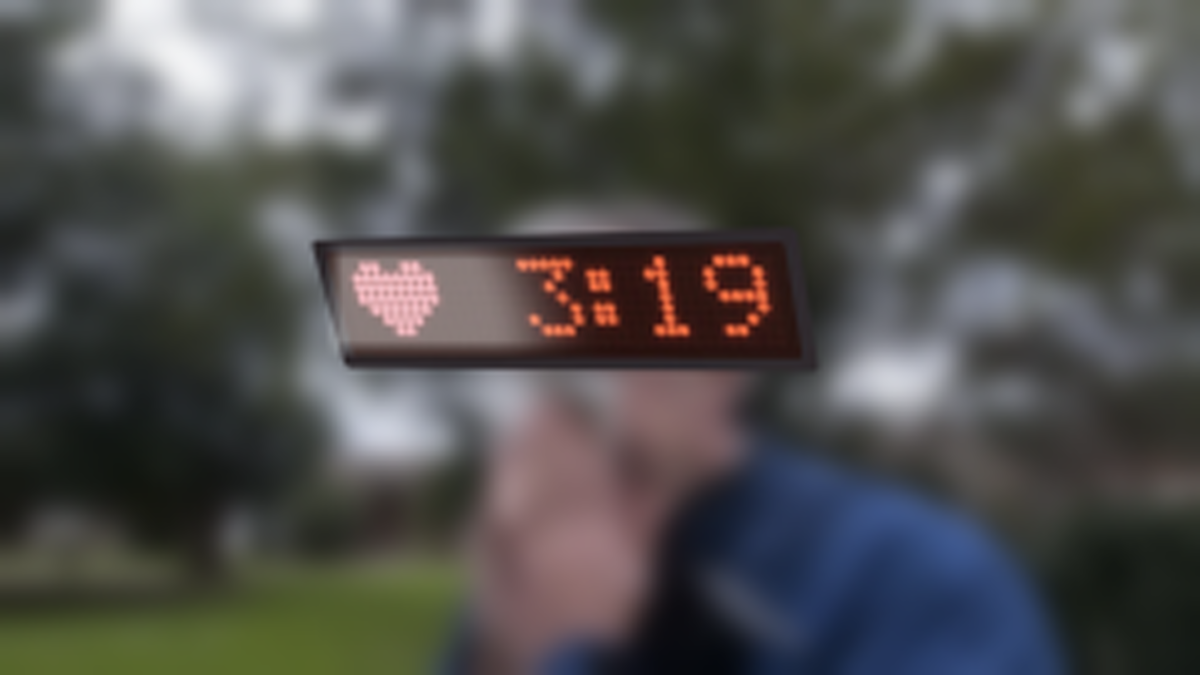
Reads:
{"hour": 3, "minute": 19}
